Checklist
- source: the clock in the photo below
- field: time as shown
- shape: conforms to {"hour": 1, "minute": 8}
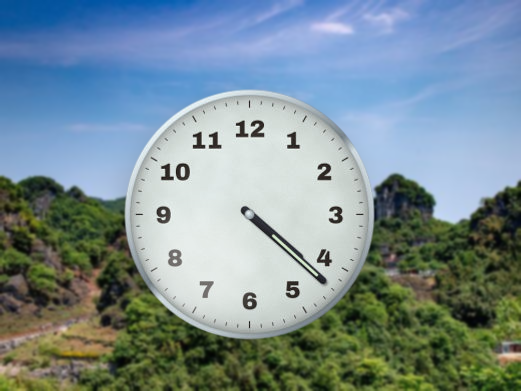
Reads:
{"hour": 4, "minute": 22}
